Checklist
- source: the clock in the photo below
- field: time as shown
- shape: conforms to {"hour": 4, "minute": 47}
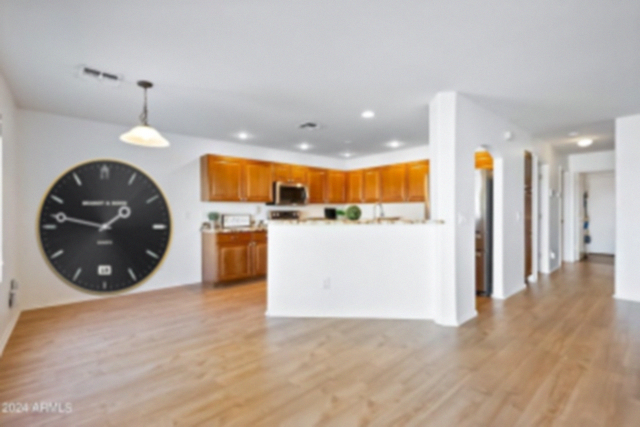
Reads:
{"hour": 1, "minute": 47}
